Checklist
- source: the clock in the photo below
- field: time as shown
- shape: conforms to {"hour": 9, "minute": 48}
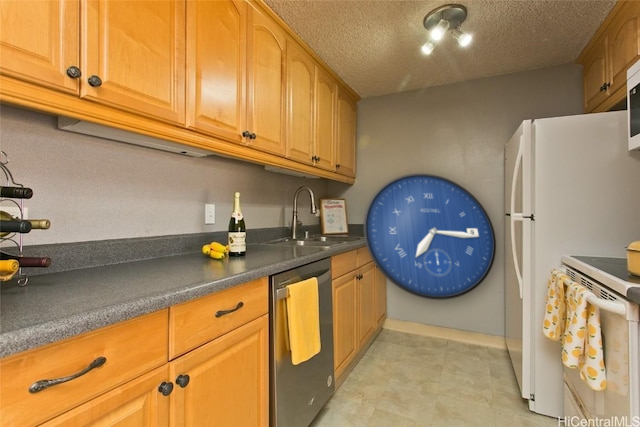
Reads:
{"hour": 7, "minute": 16}
